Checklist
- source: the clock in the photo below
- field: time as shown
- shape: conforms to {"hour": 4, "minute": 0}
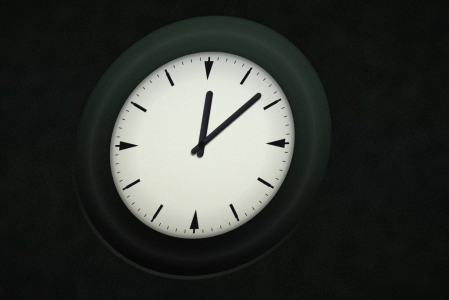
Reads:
{"hour": 12, "minute": 8}
